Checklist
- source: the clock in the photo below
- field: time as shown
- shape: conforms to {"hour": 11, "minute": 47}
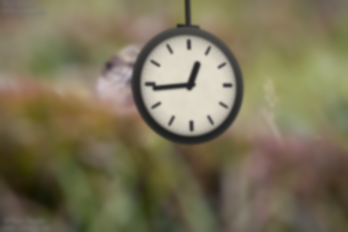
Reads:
{"hour": 12, "minute": 44}
